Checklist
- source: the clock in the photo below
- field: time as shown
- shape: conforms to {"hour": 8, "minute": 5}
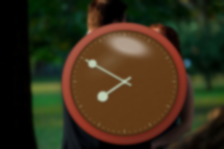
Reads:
{"hour": 7, "minute": 50}
